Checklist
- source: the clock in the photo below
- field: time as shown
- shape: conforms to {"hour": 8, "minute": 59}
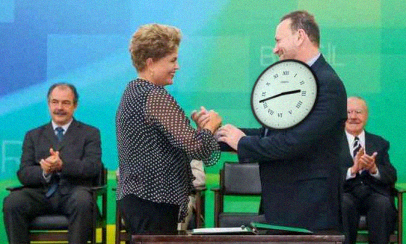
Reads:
{"hour": 2, "minute": 42}
